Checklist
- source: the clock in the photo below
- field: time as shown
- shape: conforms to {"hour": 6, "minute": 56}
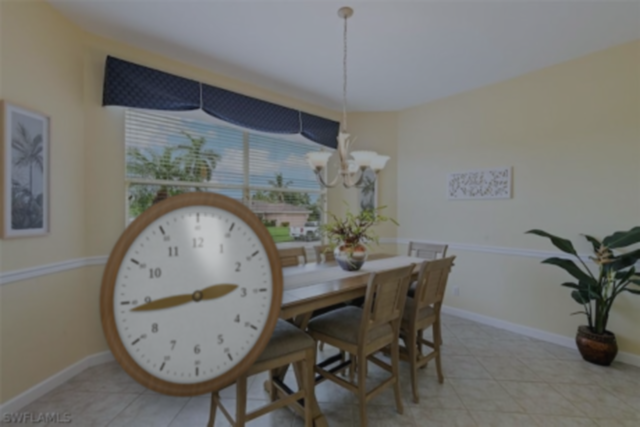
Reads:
{"hour": 2, "minute": 44}
